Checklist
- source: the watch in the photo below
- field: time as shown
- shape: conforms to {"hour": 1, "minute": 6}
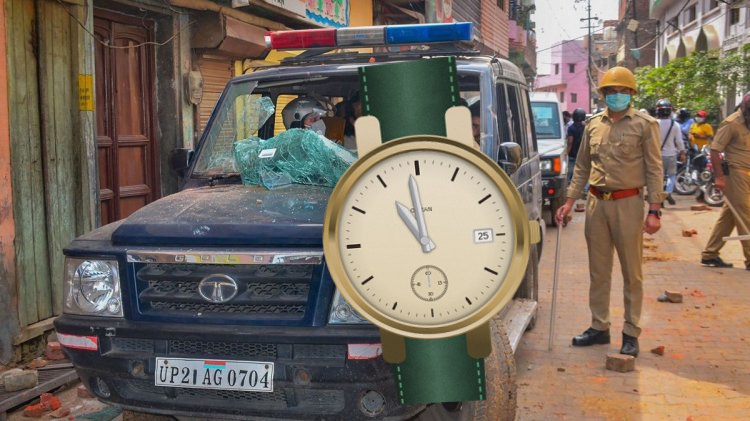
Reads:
{"hour": 10, "minute": 59}
